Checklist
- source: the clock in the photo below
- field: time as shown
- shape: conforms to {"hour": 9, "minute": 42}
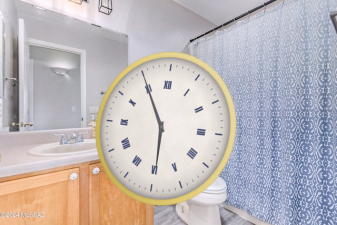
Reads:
{"hour": 5, "minute": 55}
